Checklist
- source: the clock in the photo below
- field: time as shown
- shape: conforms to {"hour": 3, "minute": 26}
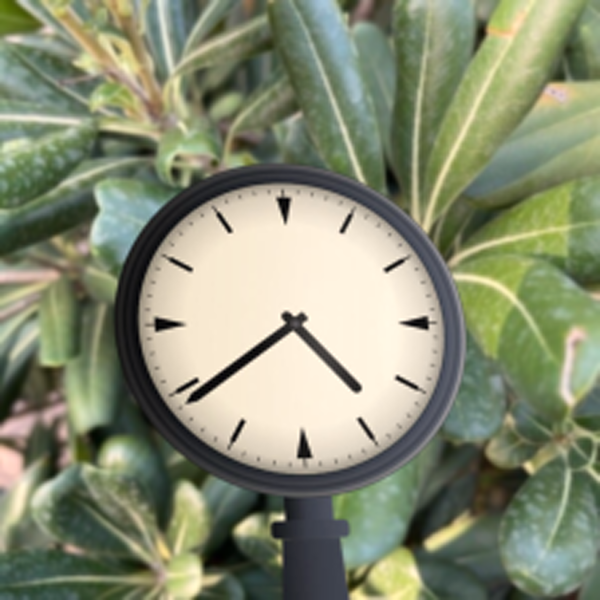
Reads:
{"hour": 4, "minute": 39}
